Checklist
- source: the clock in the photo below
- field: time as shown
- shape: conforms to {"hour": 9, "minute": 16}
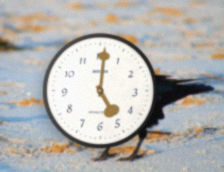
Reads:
{"hour": 5, "minute": 1}
